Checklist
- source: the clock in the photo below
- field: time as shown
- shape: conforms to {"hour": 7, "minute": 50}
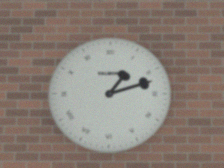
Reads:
{"hour": 1, "minute": 12}
